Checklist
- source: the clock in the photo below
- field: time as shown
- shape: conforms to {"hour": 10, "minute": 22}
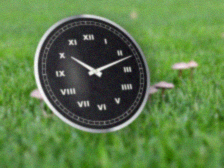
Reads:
{"hour": 10, "minute": 12}
